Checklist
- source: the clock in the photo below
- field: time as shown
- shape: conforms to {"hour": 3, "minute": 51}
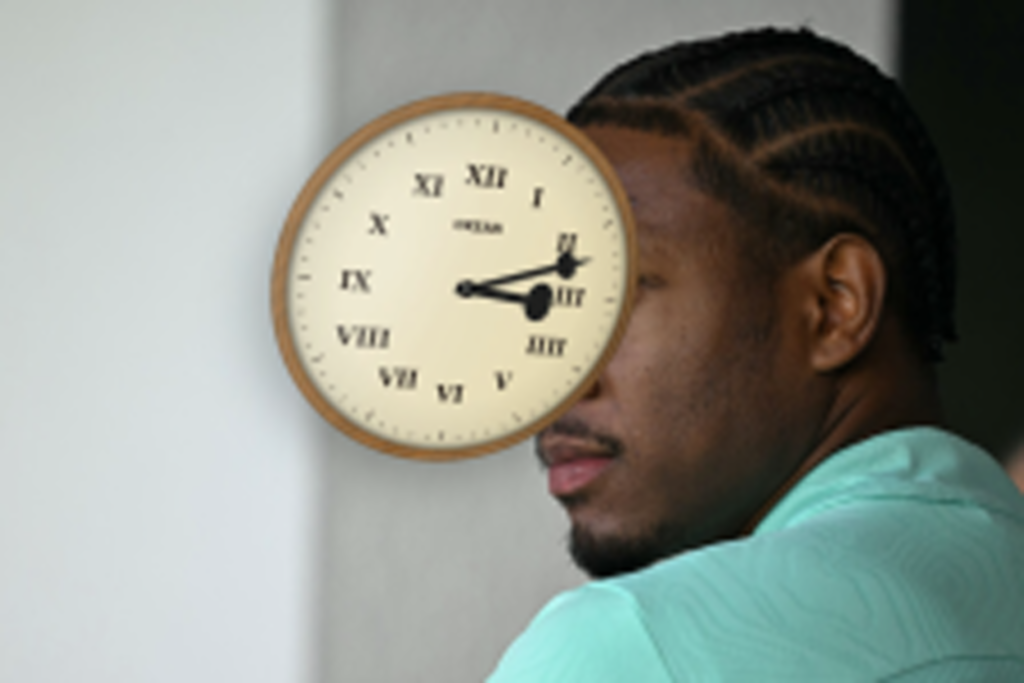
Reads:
{"hour": 3, "minute": 12}
